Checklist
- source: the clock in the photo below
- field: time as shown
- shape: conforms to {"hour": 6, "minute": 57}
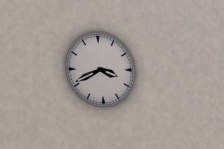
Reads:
{"hour": 3, "minute": 41}
